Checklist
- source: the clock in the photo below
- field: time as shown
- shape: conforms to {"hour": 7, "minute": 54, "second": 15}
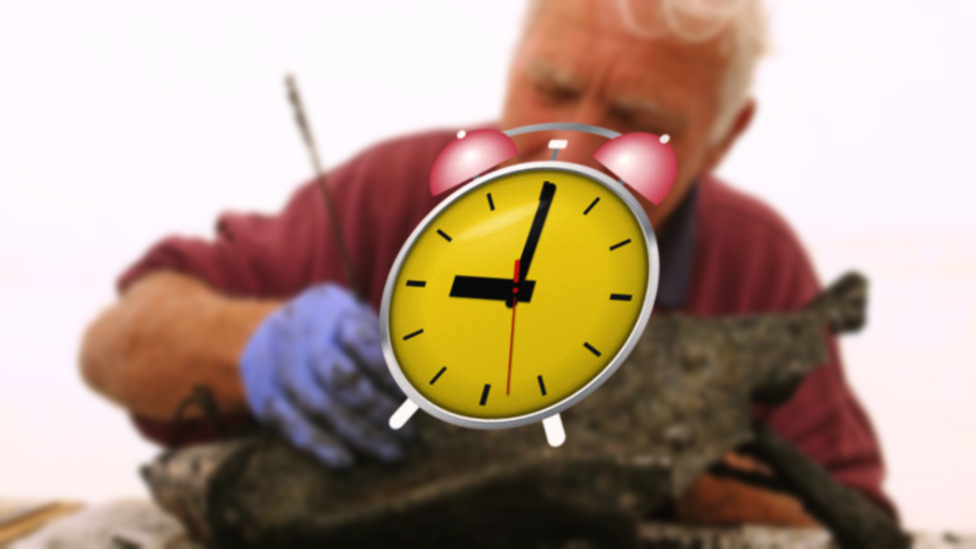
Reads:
{"hour": 9, "minute": 0, "second": 28}
